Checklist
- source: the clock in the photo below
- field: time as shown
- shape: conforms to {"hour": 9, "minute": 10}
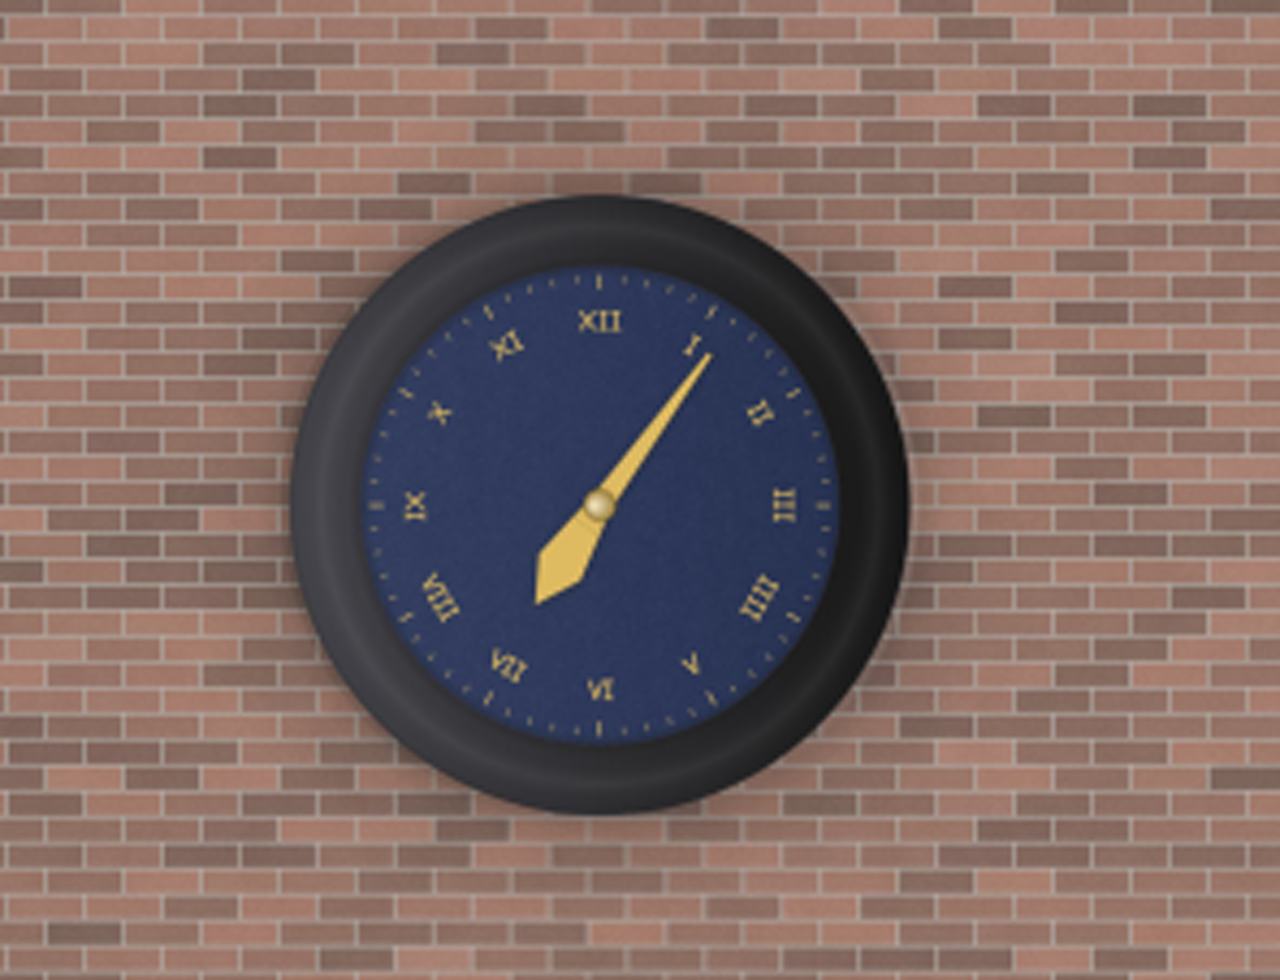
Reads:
{"hour": 7, "minute": 6}
